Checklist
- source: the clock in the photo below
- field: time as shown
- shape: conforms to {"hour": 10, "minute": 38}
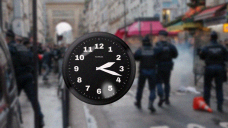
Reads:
{"hour": 2, "minute": 18}
